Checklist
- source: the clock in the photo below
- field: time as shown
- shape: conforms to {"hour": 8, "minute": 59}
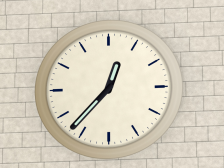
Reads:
{"hour": 12, "minute": 37}
